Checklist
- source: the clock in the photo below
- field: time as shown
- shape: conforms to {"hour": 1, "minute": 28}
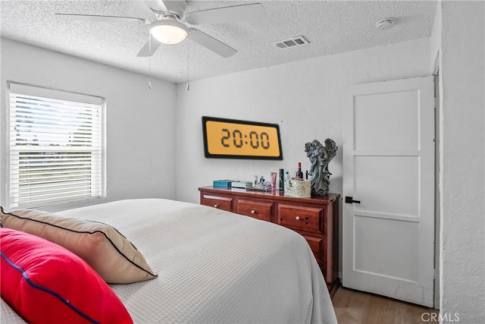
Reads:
{"hour": 20, "minute": 0}
